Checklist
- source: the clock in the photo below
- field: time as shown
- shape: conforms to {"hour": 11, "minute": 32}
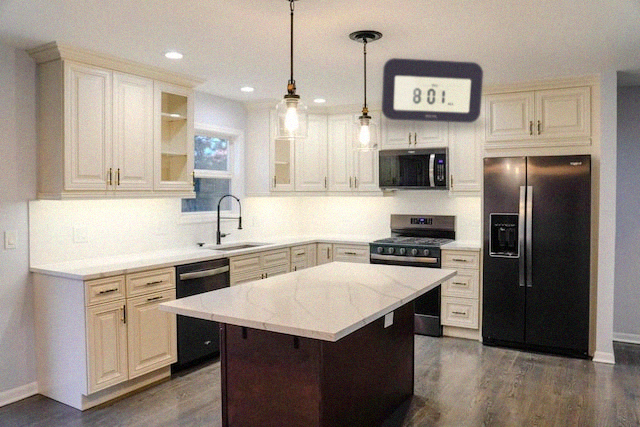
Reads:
{"hour": 8, "minute": 1}
